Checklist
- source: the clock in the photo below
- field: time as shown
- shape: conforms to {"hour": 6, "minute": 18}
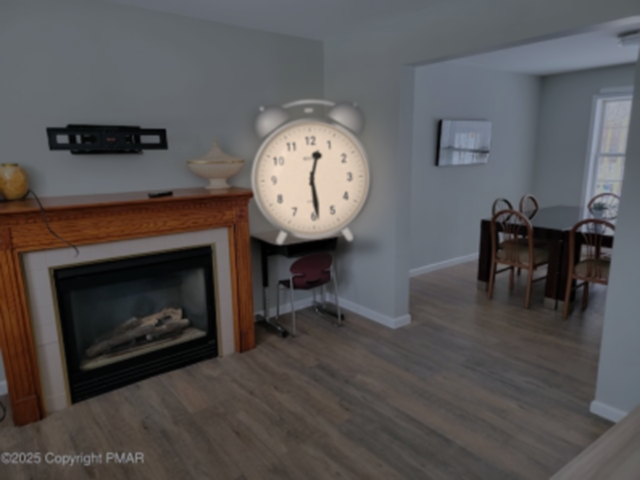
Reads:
{"hour": 12, "minute": 29}
